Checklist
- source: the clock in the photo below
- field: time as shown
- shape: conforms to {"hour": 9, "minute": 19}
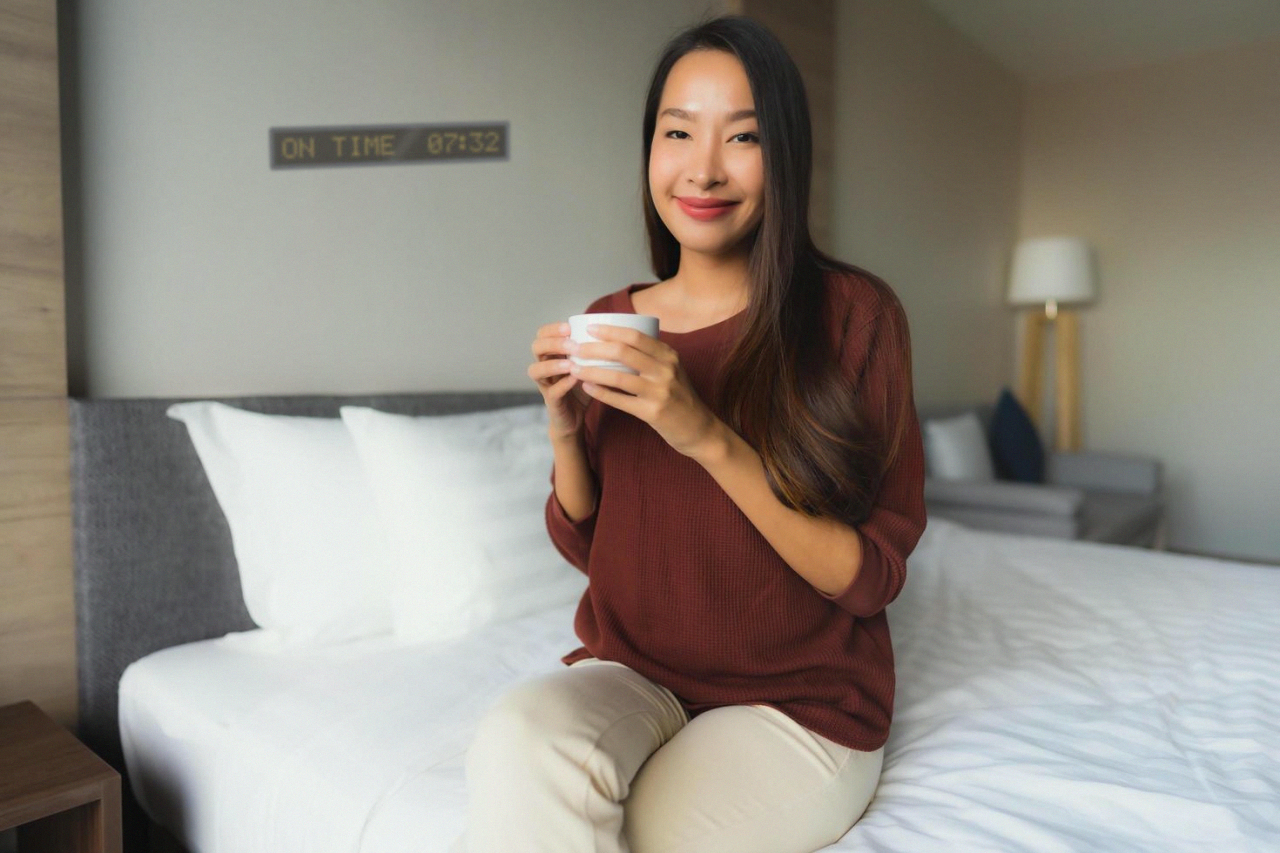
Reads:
{"hour": 7, "minute": 32}
